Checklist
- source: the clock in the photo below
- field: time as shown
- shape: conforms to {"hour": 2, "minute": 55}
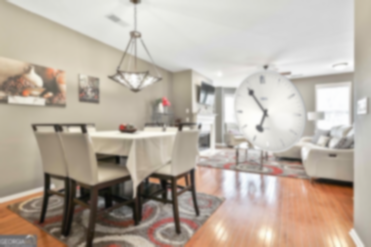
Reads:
{"hour": 6, "minute": 54}
